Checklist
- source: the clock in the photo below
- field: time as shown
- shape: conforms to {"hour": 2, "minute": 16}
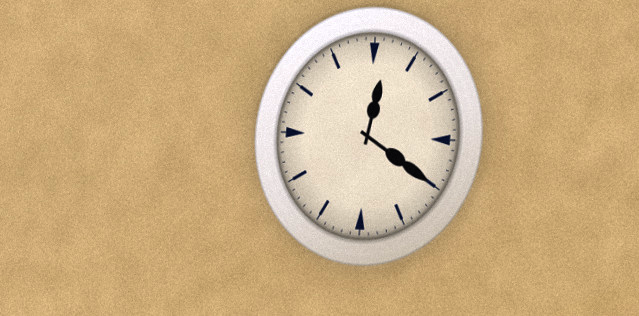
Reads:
{"hour": 12, "minute": 20}
